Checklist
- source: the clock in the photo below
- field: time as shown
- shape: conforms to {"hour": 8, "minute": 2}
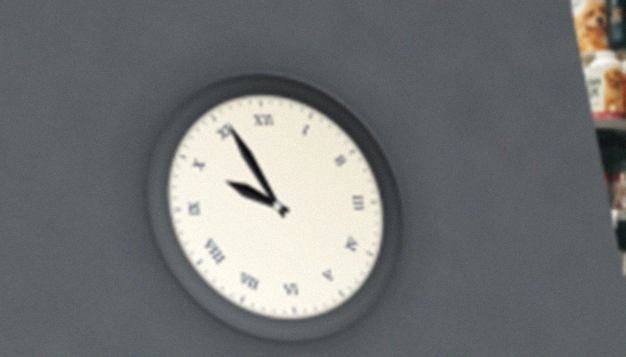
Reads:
{"hour": 9, "minute": 56}
